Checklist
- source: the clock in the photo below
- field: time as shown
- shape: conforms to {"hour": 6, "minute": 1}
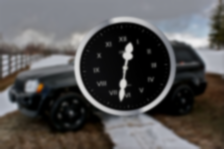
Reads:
{"hour": 12, "minute": 32}
